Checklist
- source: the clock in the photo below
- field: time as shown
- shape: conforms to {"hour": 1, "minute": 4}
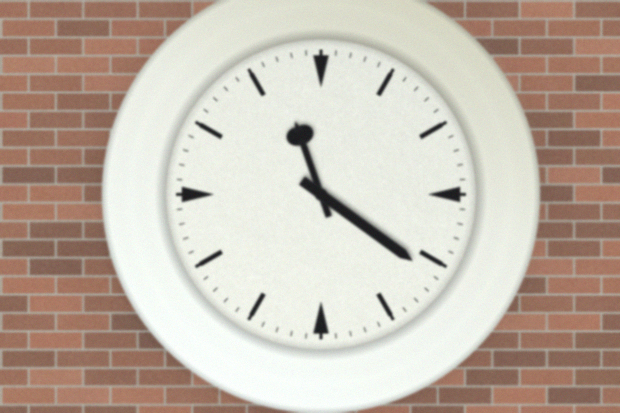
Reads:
{"hour": 11, "minute": 21}
